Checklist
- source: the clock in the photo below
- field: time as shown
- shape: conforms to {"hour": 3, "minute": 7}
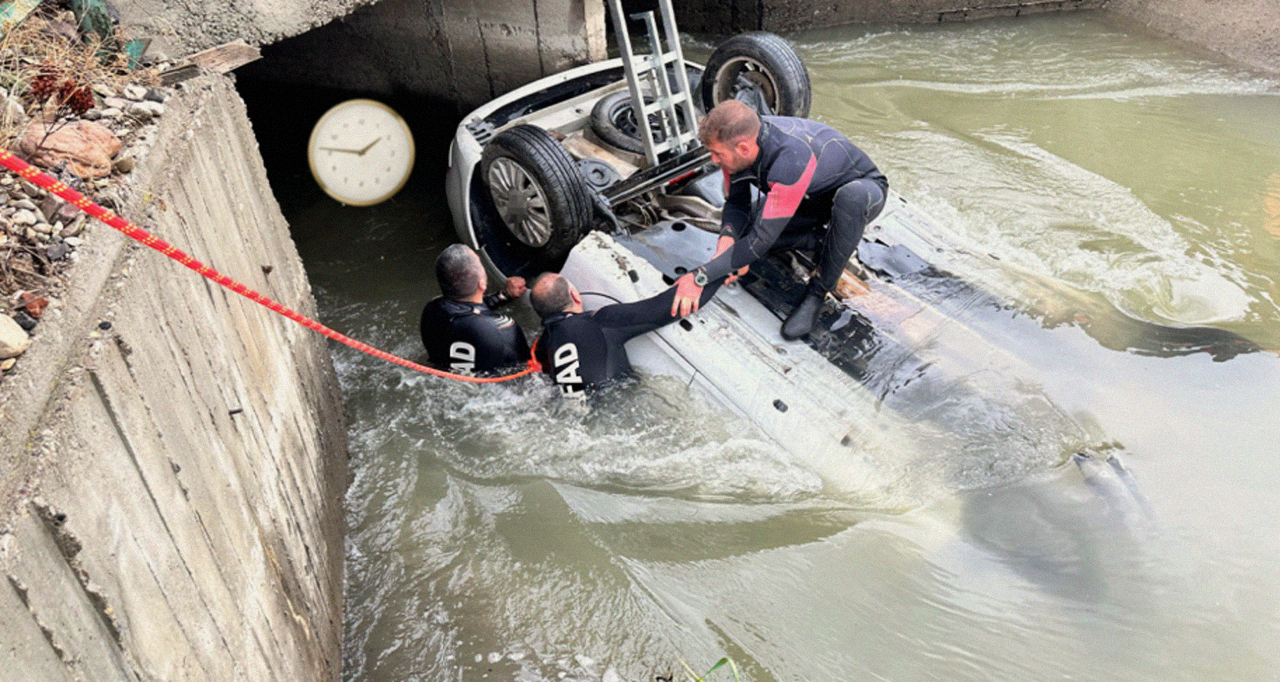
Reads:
{"hour": 1, "minute": 46}
